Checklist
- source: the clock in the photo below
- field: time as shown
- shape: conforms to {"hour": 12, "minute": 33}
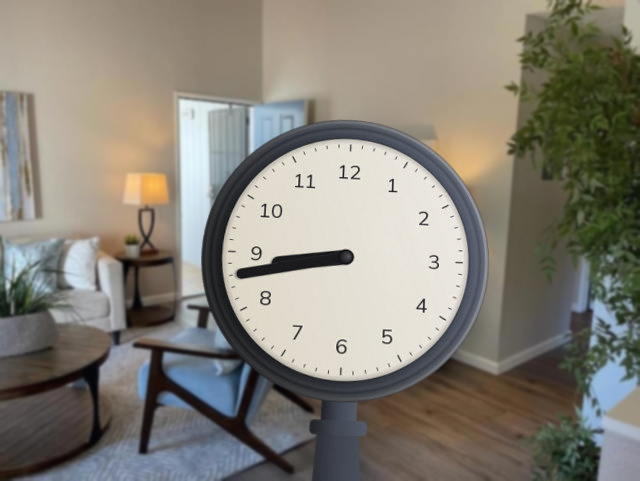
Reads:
{"hour": 8, "minute": 43}
